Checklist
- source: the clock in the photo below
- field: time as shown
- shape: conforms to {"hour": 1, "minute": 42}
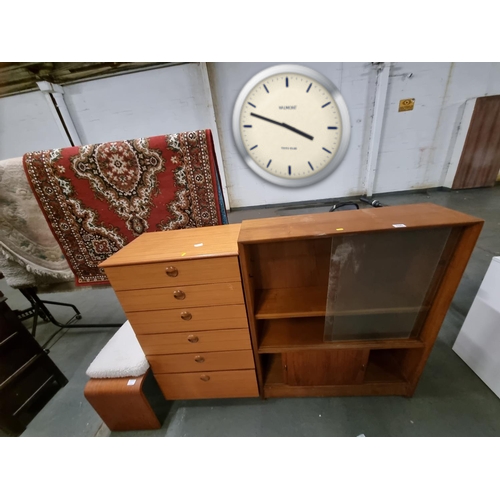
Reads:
{"hour": 3, "minute": 48}
